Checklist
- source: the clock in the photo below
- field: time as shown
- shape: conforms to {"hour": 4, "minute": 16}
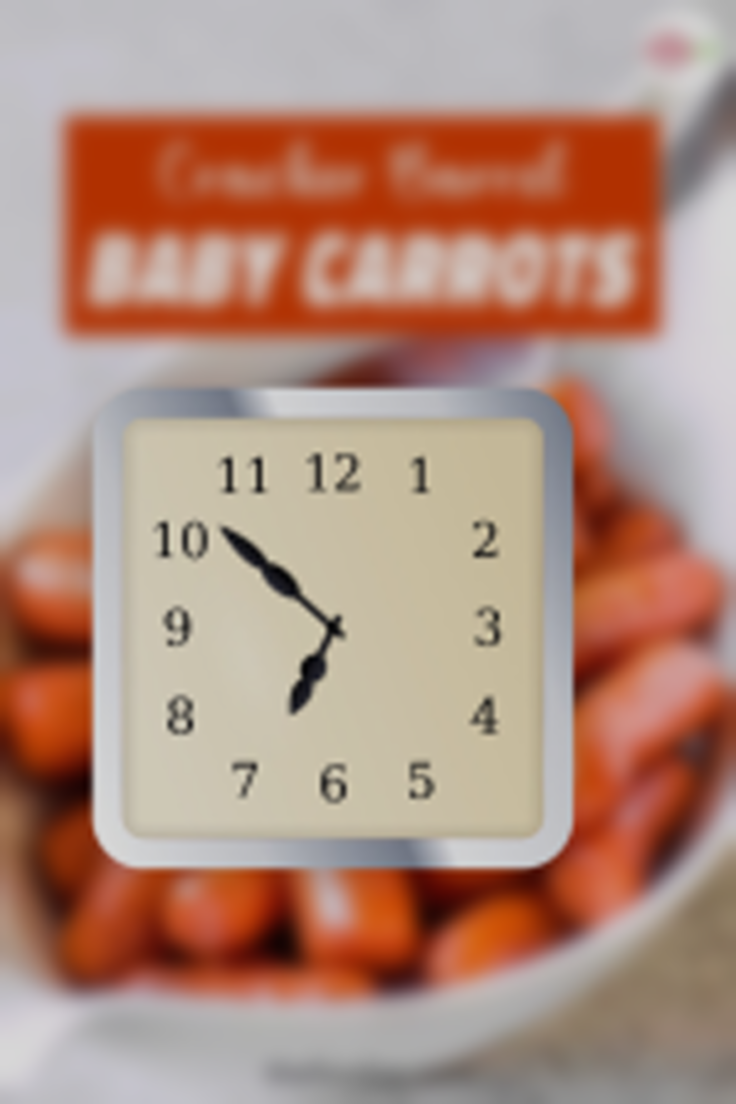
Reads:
{"hour": 6, "minute": 52}
